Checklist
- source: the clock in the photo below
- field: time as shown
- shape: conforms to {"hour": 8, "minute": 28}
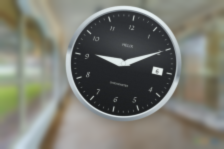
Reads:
{"hour": 9, "minute": 10}
